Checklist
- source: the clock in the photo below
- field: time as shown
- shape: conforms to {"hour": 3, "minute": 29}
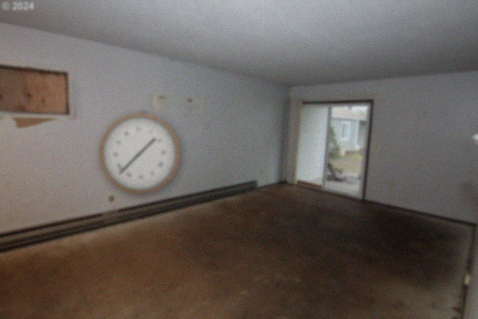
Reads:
{"hour": 1, "minute": 38}
